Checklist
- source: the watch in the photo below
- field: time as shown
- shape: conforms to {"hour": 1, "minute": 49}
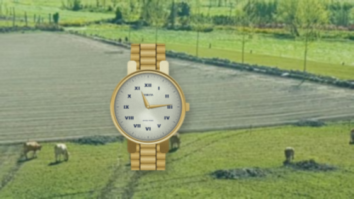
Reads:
{"hour": 11, "minute": 14}
